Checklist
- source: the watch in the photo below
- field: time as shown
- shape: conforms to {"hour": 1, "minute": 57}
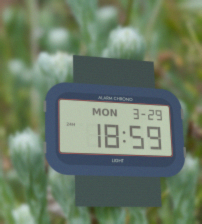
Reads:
{"hour": 18, "minute": 59}
